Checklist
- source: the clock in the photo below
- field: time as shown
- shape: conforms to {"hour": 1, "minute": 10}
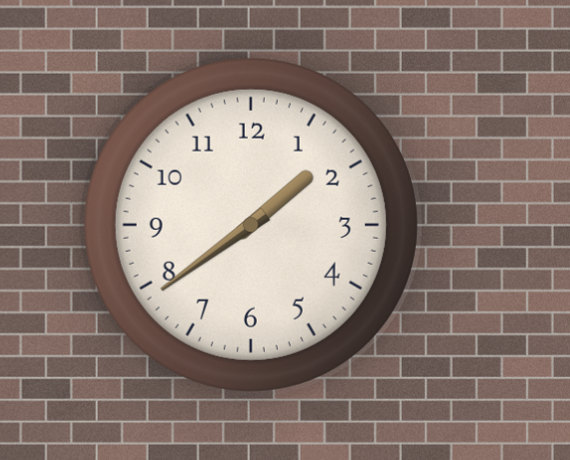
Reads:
{"hour": 1, "minute": 39}
